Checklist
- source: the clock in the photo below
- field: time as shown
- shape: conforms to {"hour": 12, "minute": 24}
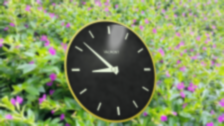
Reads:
{"hour": 8, "minute": 52}
